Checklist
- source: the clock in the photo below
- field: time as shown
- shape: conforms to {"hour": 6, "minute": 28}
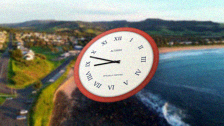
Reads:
{"hour": 8, "minute": 48}
